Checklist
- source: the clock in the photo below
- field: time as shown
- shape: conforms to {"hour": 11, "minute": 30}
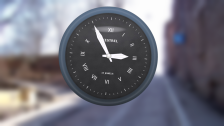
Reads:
{"hour": 2, "minute": 55}
